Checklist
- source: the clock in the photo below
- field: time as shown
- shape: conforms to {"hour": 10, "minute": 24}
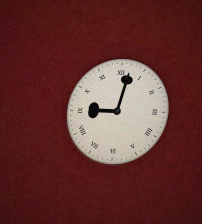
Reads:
{"hour": 9, "minute": 2}
